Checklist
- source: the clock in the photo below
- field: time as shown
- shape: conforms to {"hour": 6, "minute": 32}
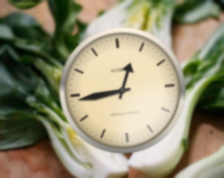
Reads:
{"hour": 12, "minute": 44}
